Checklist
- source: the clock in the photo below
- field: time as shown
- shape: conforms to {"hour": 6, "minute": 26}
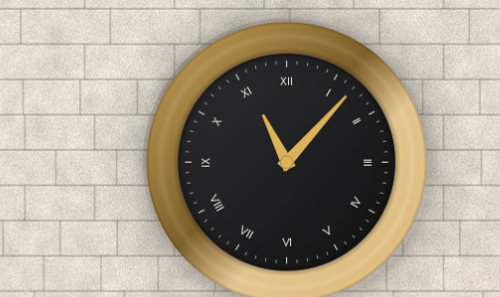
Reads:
{"hour": 11, "minute": 7}
